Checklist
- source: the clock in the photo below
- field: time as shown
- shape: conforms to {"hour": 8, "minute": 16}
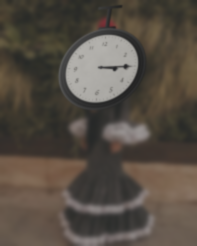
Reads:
{"hour": 3, "minute": 15}
